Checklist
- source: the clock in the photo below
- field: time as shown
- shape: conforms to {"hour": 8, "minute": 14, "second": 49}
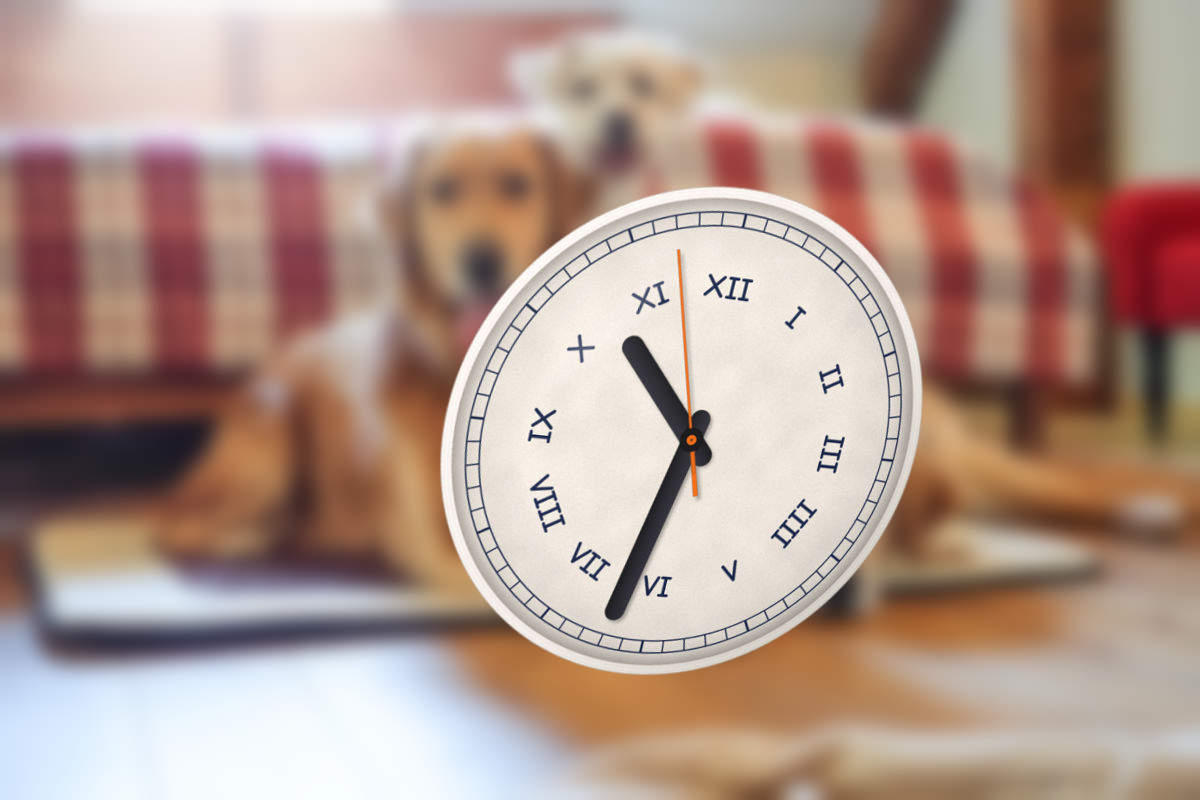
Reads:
{"hour": 10, "minute": 31, "second": 57}
